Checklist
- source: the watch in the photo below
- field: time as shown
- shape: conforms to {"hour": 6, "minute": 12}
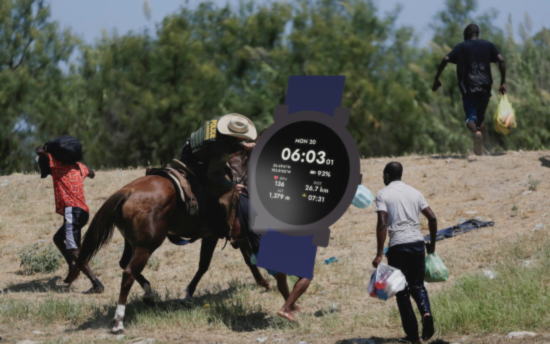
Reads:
{"hour": 6, "minute": 3}
